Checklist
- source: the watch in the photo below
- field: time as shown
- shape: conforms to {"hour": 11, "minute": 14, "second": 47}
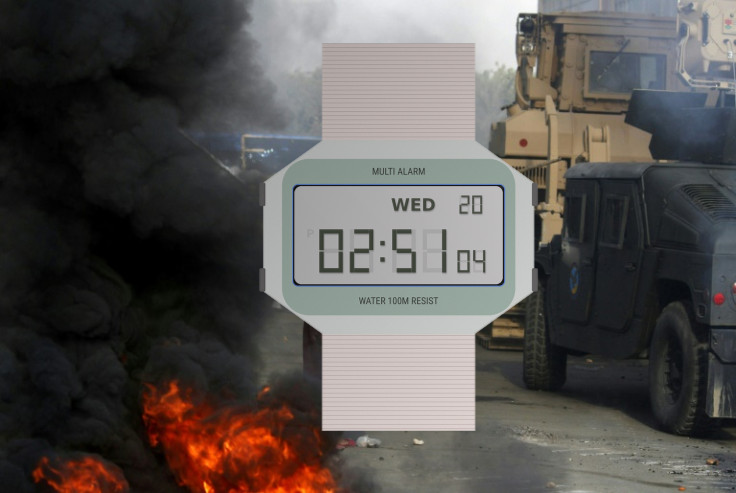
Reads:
{"hour": 2, "minute": 51, "second": 4}
